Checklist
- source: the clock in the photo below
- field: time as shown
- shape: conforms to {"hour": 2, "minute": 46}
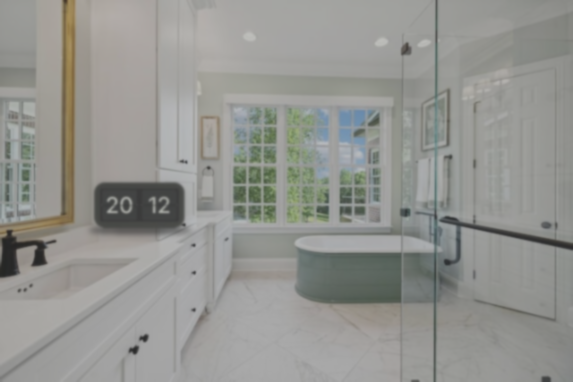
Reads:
{"hour": 20, "minute": 12}
